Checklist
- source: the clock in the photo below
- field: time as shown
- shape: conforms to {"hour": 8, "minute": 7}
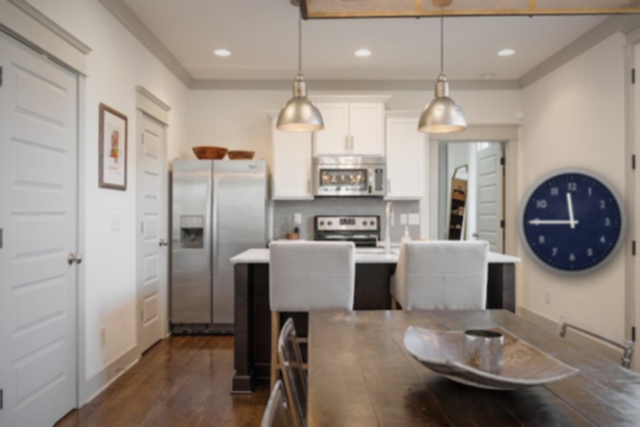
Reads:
{"hour": 11, "minute": 45}
